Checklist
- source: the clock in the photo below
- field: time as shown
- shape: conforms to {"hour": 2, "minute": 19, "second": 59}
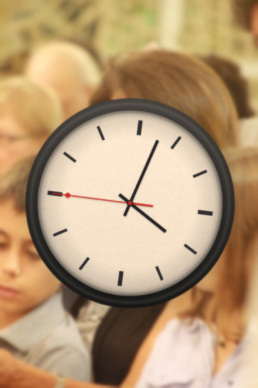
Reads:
{"hour": 4, "minute": 2, "second": 45}
